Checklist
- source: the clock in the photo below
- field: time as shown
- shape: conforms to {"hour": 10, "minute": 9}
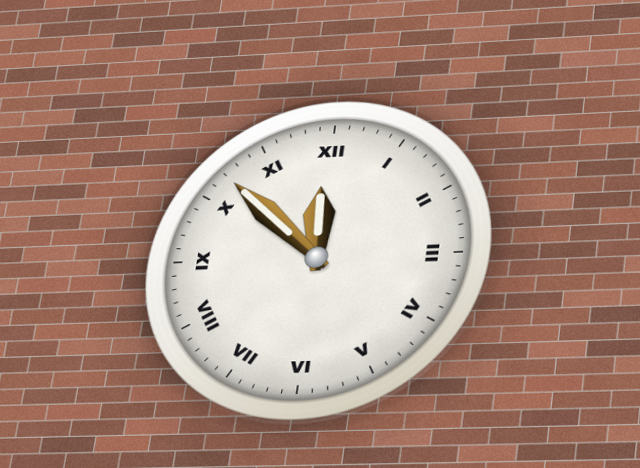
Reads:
{"hour": 11, "minute": 52}
